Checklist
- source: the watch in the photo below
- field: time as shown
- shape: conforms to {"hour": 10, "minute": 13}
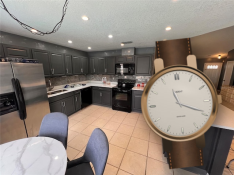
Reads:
{"hour": 11, "minute": 19}
